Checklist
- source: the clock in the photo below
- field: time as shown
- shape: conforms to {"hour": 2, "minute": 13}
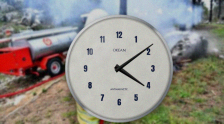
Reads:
{"hour": 4, "minute": 9}
